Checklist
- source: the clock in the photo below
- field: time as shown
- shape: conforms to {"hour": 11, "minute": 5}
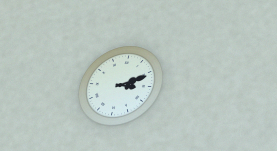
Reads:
{"hour": 3, "minute": 11}
